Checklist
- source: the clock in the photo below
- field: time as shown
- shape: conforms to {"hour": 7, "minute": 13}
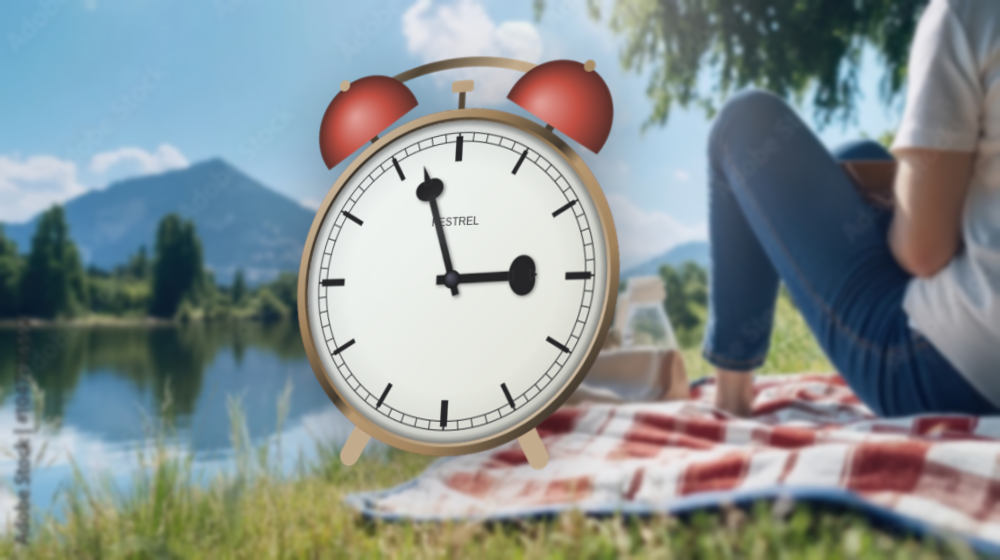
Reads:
{"hour": 2, "minute": 57}
